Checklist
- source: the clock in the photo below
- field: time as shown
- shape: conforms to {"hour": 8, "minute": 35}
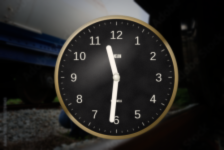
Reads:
{"hour": 11, "minute": 31}
